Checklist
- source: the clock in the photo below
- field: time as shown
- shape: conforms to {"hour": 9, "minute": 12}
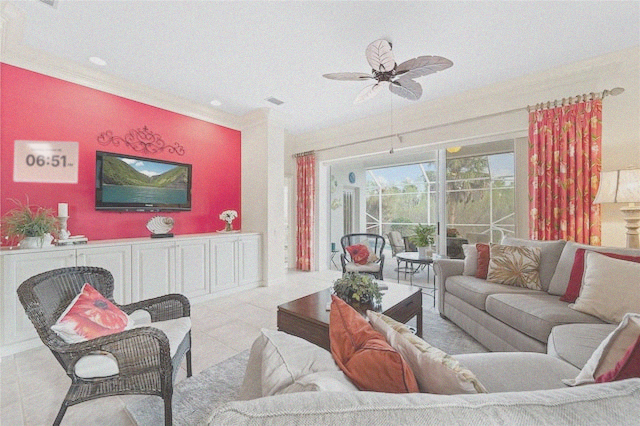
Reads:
{"hour": 6, "minute": 51}
